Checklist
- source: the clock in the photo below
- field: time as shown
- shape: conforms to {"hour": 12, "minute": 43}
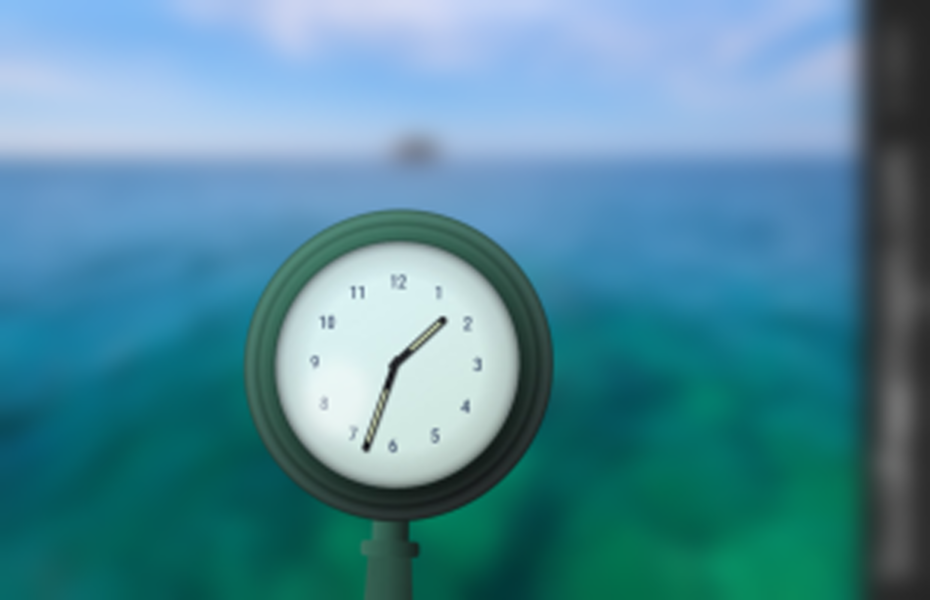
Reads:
{"hour": 1, "minute": 33}
